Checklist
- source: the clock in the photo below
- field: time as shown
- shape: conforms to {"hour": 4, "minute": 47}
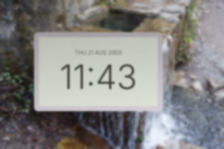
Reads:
{"hour": 11, "minute": 43}
